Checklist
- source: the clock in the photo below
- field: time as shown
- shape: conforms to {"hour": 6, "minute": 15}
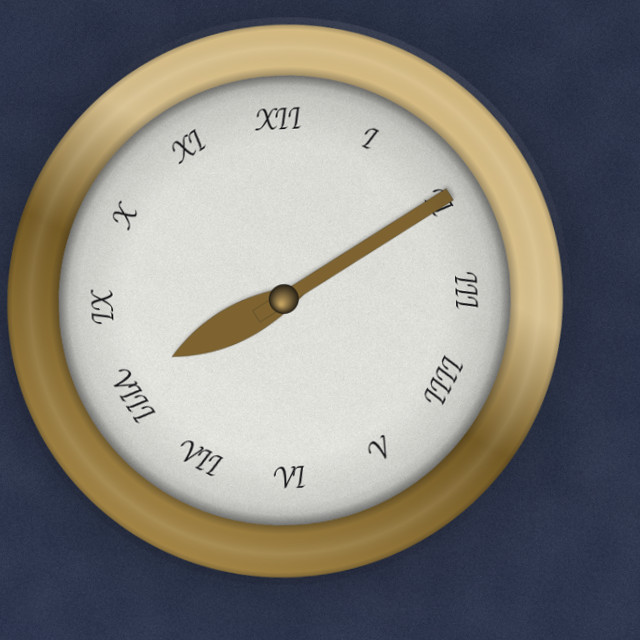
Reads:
{"hour": 8, "minute": 10}
